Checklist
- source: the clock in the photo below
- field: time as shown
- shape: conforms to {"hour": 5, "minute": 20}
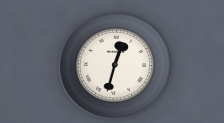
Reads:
{"hour": 12, "minute": 32}
